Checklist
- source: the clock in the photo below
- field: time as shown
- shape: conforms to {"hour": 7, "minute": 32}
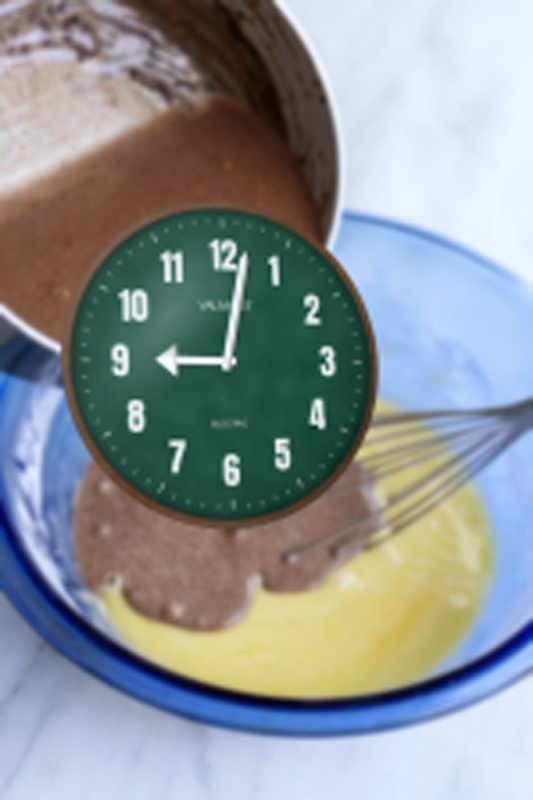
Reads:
{"hour": 9, "minute": 2}
